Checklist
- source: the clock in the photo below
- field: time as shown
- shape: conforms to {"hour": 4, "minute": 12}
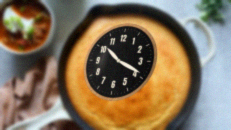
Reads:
{"hour": 10, "minute": 19}
